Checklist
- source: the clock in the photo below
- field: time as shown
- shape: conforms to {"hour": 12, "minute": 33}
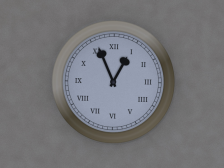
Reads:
{"hour": 12, "minute": 56}
